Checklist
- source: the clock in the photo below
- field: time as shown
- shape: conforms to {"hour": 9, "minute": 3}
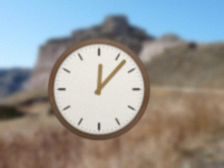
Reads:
{"hour": 12, "minute": 7}
